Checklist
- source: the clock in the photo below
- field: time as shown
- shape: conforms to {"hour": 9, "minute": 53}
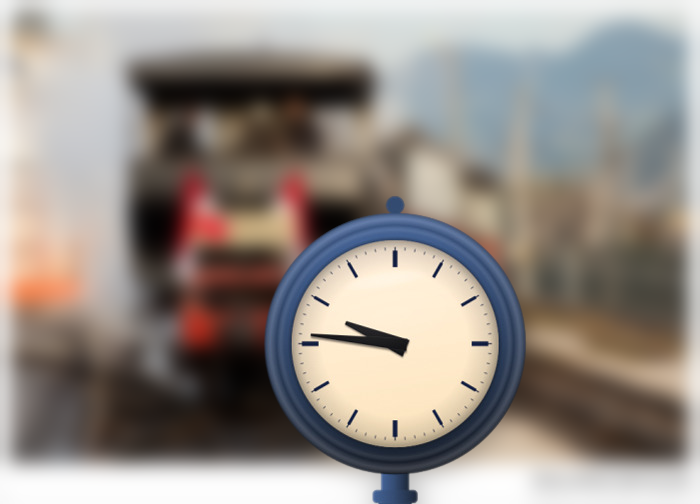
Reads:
{"hour": 9, "minute": 46}
